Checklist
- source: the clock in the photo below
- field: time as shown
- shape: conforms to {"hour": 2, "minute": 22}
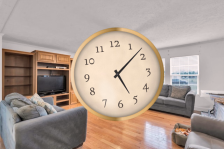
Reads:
{"hour": 5, "minute": 8}
